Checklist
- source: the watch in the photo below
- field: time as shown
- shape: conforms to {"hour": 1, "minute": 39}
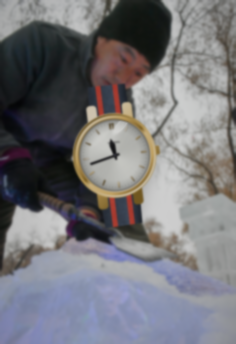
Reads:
{"hour": 11, "minute": 43}
